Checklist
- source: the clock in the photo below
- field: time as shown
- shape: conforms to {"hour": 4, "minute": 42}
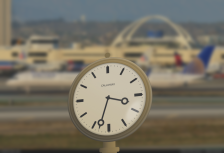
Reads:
{"hour": 3, "minute": 33}
